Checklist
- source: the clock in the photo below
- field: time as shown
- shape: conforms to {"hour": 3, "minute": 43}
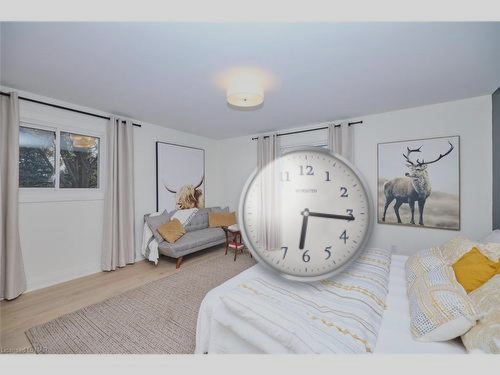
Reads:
{"hour": 6, "minute": 16}
